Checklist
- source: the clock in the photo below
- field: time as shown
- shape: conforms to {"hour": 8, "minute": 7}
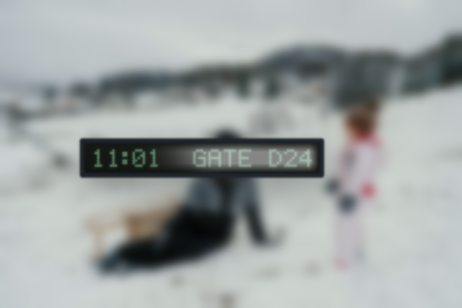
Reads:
{"hour": 11, "minute": 1}
